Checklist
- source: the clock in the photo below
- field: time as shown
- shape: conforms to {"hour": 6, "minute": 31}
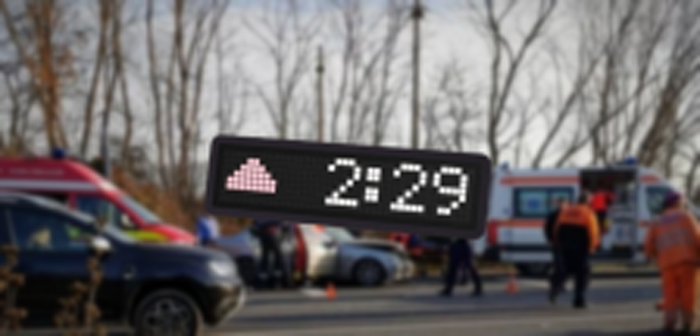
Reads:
{"hour": 2, "minute": 29}
